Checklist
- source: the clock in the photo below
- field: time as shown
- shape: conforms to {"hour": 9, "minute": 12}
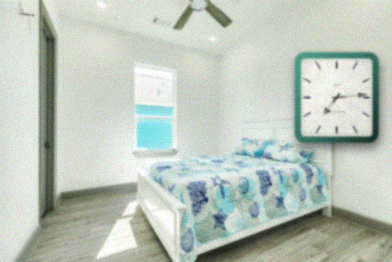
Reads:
{"hour": 7, "minute": 14}
